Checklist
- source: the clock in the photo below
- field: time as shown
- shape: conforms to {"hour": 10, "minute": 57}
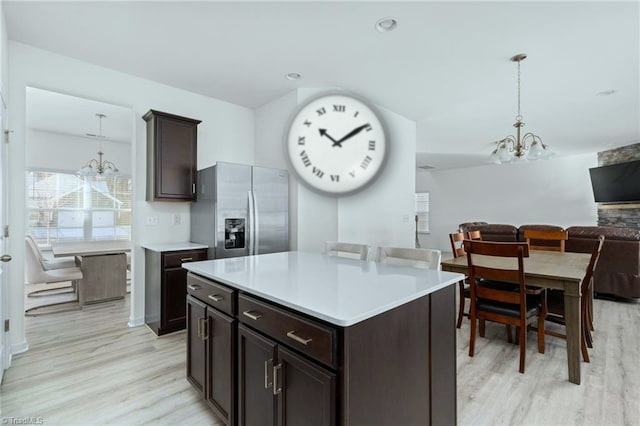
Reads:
{"hour": 10, "minute": 9}
